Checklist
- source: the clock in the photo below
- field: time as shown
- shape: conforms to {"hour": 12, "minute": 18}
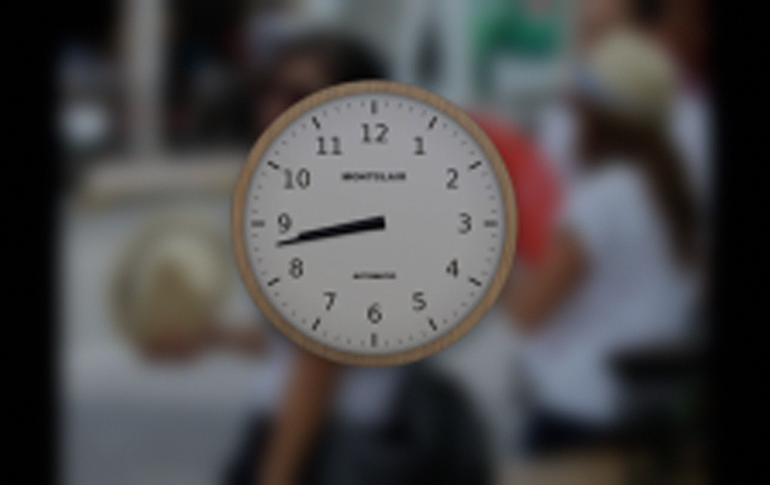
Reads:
{"hour": 8, "minute": 43}
